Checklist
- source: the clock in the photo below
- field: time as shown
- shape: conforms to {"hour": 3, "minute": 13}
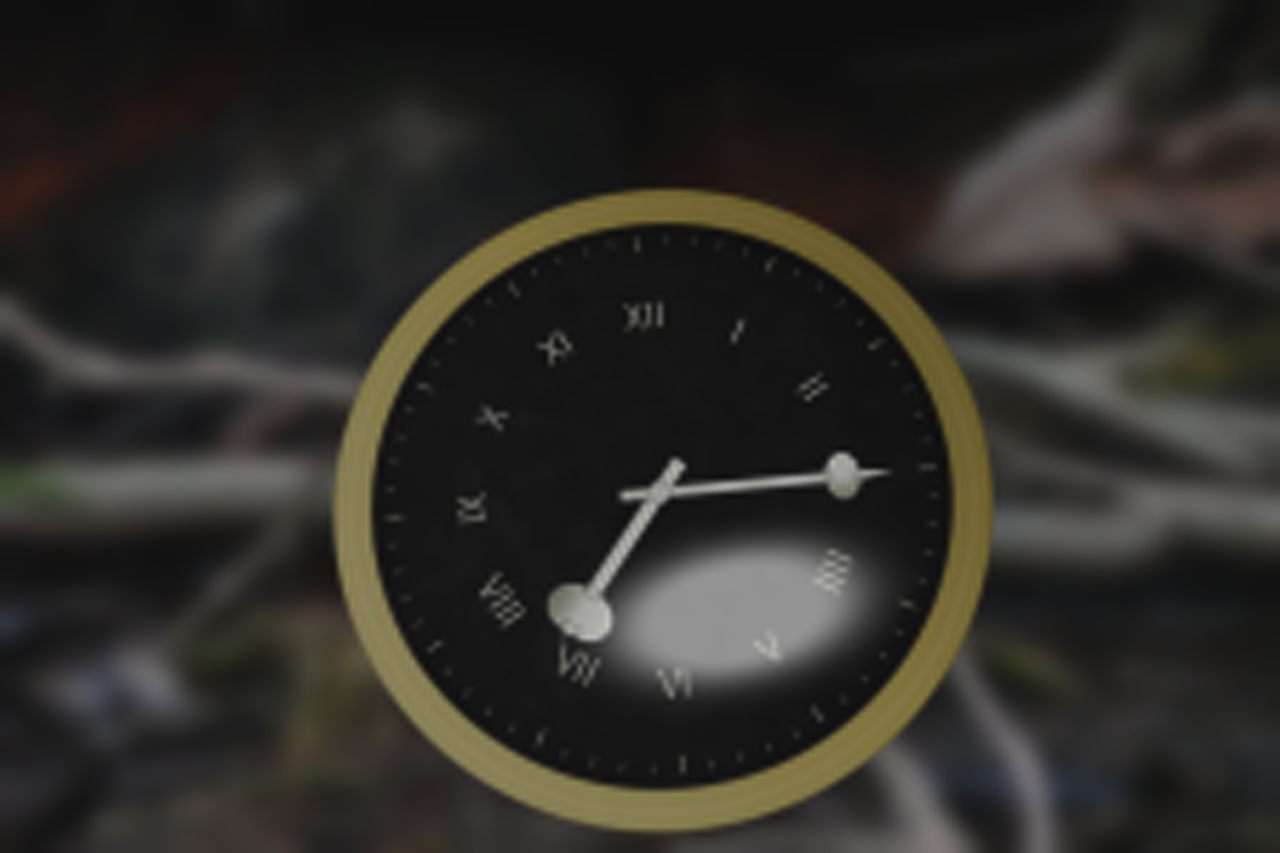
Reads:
{"hour": 7, "minute": 15}
